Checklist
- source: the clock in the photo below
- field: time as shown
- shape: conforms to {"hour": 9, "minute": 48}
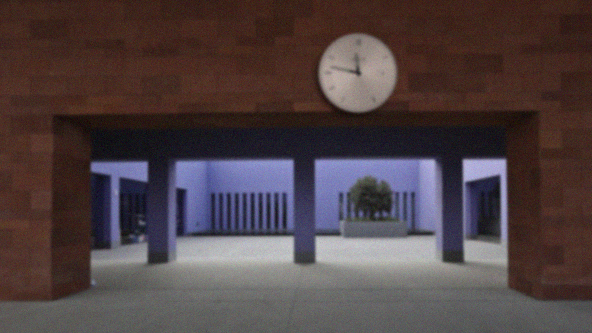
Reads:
{"hour": 11, "minute": 47}
